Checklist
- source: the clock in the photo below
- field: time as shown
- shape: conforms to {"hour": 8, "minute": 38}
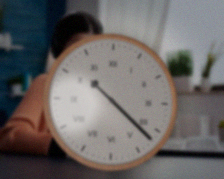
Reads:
{"hour": 10, "minute": 22}
